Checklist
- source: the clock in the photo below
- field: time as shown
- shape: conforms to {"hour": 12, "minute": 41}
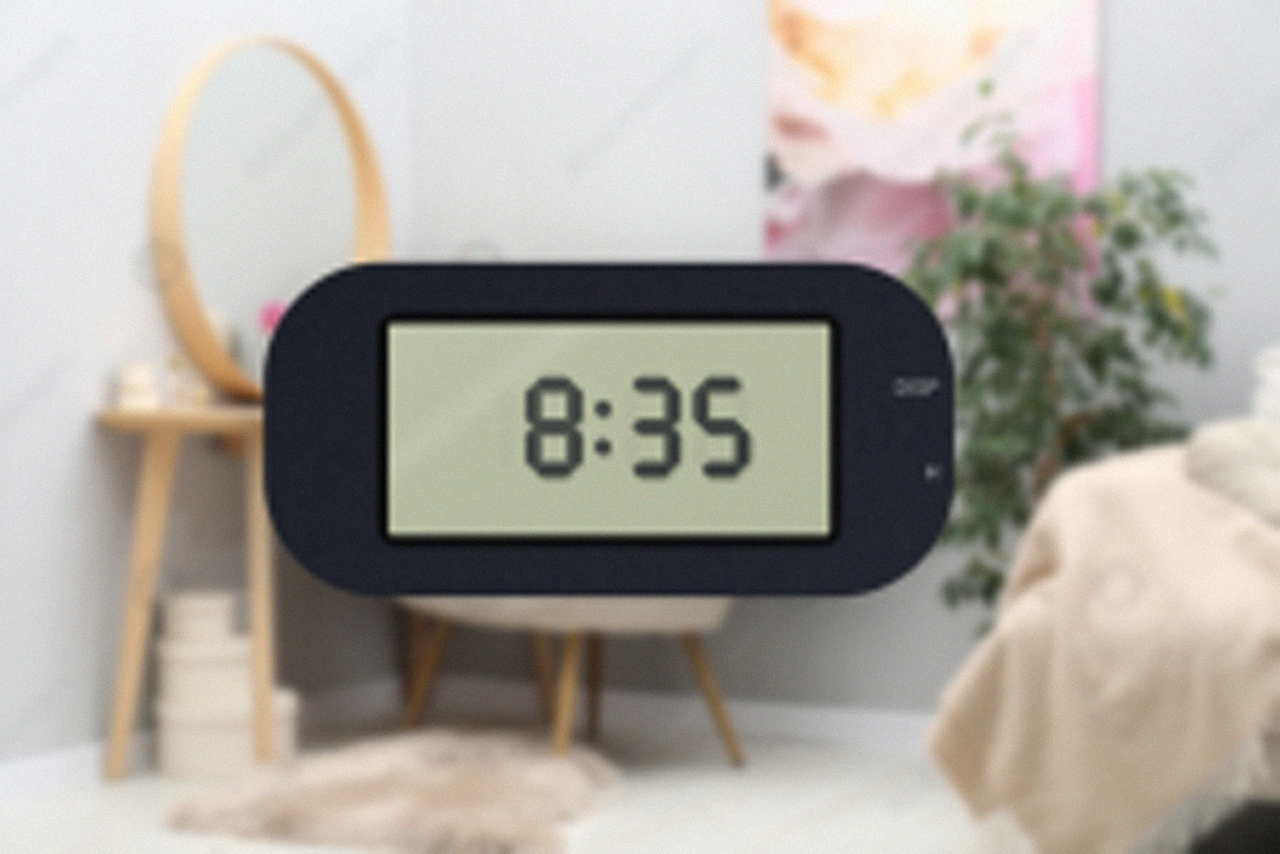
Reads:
{"hour": 8, "minute": 35}
